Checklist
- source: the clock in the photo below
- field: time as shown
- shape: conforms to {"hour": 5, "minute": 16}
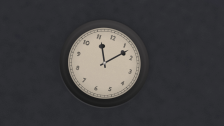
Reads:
{"hour": 11, "minute": 7}
